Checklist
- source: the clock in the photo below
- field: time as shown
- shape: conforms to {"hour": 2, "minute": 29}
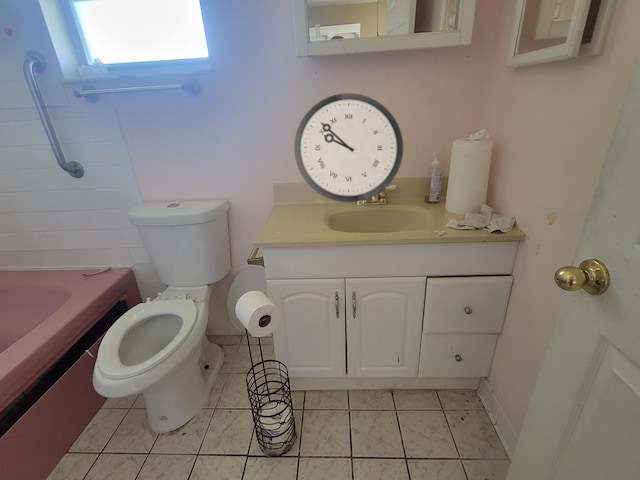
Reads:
{"hour": 9, "minute": 52}
